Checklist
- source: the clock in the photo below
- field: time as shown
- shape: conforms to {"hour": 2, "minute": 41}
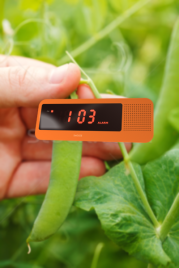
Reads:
{"hour": 1, "minute": 3}
